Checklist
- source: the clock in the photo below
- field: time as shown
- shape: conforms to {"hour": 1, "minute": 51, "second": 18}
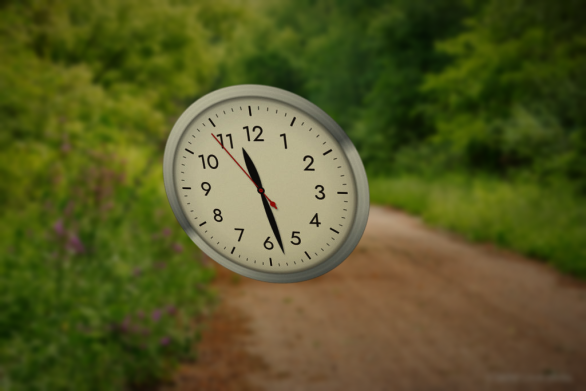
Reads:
{"hour": 11, "minute": 27, "second": 54}
